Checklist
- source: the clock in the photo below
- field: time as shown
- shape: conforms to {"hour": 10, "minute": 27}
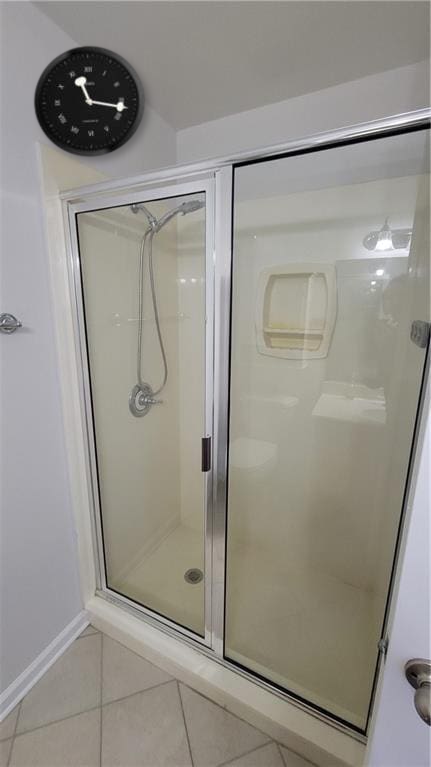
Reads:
{"hour": 11, "minute": 17}
